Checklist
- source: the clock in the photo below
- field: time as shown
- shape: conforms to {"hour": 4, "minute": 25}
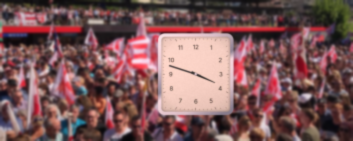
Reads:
{"hour": 3, "minute": 48}
